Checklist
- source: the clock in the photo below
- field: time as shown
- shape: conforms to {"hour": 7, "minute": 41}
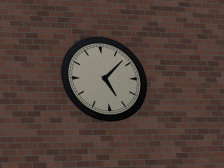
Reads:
{"hour": 5, "minute": 8}
